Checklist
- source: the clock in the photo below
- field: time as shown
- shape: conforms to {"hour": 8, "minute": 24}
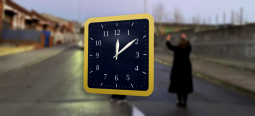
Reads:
{"hour": 12, "minute": 9}
